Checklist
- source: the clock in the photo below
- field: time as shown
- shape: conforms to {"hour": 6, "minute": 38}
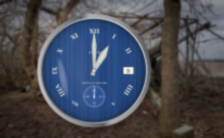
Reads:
{"hour": 1, "minute": 0}
